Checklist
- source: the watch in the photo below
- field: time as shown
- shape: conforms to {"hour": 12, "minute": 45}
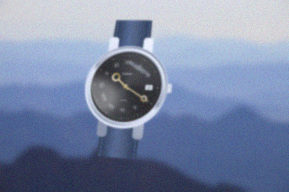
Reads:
{"hour": 10, "minute": 20}
